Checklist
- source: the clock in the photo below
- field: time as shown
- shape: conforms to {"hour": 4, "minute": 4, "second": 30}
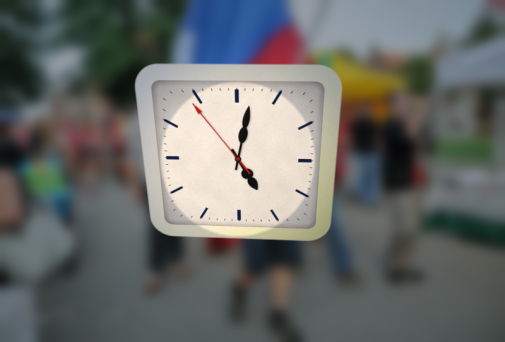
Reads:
{"hour": 5, "minute": 1, "second": 54}
